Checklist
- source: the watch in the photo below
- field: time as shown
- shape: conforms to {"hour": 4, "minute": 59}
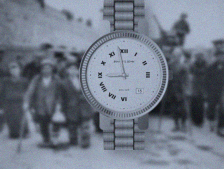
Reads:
{"hour": 8, "minute": 58}
